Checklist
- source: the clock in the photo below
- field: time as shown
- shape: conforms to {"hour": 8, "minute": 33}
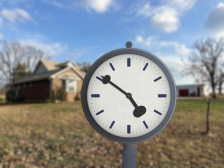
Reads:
{"hour": 4, "minute": 51}
